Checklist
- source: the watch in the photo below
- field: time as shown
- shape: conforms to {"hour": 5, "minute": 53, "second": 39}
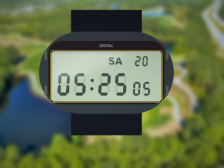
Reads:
{"hour": 5, "minute": 25, "second": 5}
